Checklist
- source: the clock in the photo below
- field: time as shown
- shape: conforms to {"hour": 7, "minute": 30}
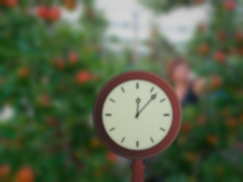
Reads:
{"hour": 12, "minute": 7}
